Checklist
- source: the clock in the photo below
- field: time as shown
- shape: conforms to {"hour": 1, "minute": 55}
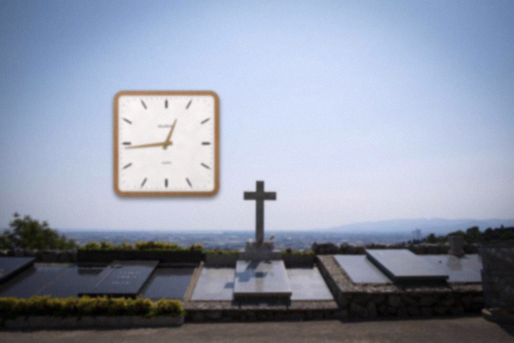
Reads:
{"hour": 12, "minute": 44}
